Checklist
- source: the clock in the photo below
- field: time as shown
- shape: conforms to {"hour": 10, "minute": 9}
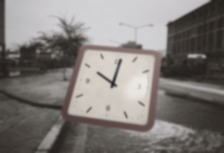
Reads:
{"hour": 10, "minute": 1}
